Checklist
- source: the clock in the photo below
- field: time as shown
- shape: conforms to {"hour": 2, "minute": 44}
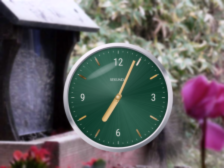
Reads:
{"hour": 7, "minute": 4}
